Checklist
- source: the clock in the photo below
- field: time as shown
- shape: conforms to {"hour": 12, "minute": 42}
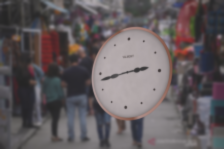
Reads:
{"hour": 2, "minute": 43}
